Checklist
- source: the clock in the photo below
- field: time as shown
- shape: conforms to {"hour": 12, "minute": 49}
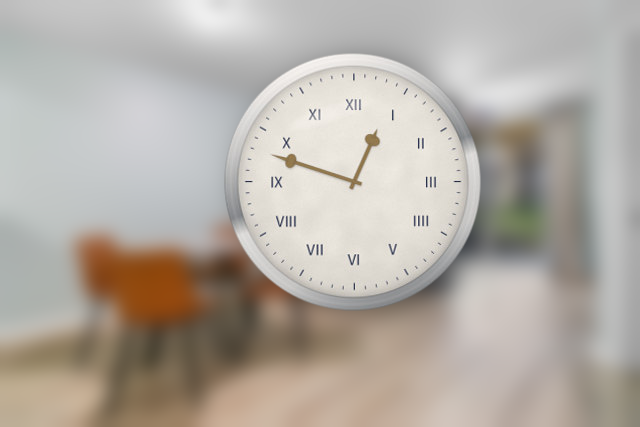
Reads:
{"hour": 12, "minute": 48}
